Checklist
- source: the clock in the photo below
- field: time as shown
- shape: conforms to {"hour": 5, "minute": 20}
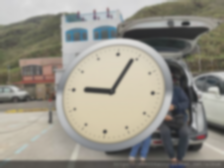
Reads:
{"hour": 9, "minute": 4}
